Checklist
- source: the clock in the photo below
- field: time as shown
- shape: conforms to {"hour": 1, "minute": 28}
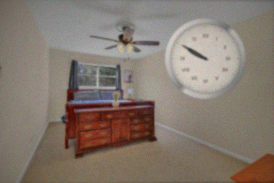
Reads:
{"hour": 9, "minute": 50}
